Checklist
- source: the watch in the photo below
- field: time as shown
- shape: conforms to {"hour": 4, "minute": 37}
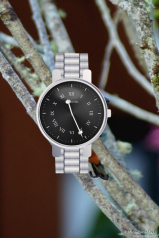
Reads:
{"hour": 11, "minute": 26}
